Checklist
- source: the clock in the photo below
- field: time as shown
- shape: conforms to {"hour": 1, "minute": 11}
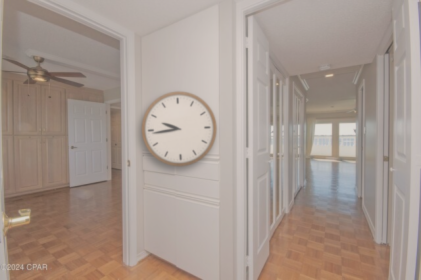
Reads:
{"hour": 9, "minute": 44}
